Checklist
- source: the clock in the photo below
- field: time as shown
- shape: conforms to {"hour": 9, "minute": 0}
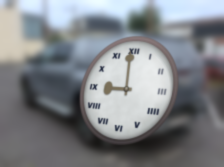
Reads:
{"hour": 8, "minute": 59}
